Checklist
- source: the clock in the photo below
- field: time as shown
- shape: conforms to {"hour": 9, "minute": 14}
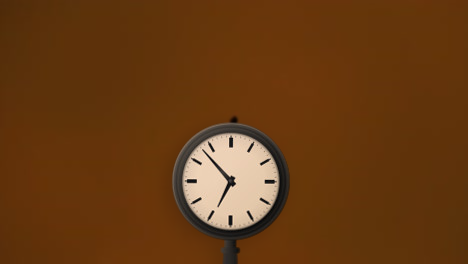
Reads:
{"hour": 6, "minute": 53}
